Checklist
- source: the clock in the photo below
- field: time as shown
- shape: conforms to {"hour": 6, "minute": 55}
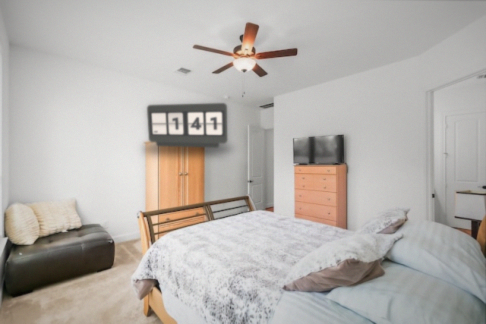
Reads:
{"hour": 1, "minute": 41}
